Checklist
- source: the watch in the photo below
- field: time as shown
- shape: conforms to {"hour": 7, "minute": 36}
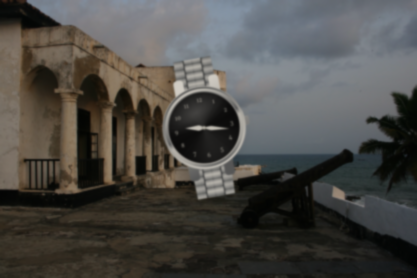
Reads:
{"hour": 9, "minute": 17}
